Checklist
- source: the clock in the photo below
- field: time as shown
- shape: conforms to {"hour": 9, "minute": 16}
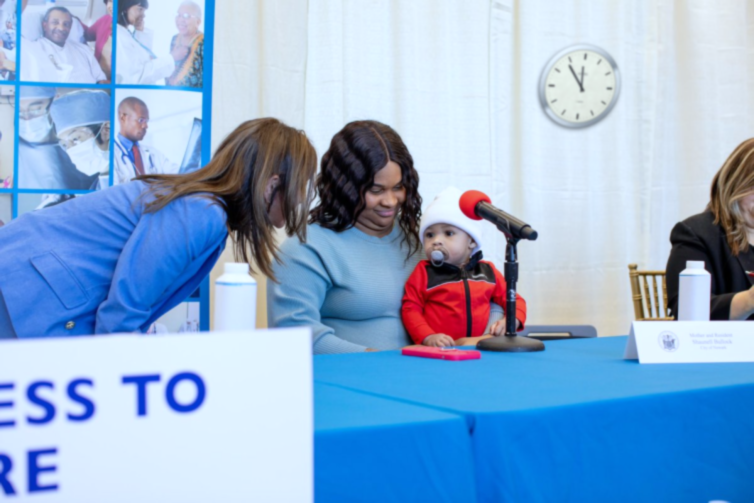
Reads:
{"hour": 11, "minute": 54}
